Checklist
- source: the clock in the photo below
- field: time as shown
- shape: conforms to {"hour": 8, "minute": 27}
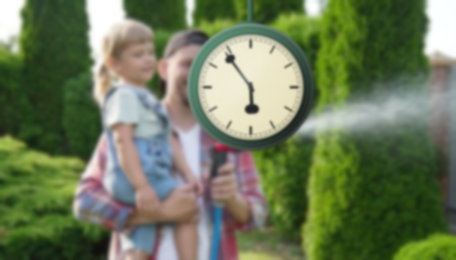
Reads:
{"hour": 5, "minute": 54}
